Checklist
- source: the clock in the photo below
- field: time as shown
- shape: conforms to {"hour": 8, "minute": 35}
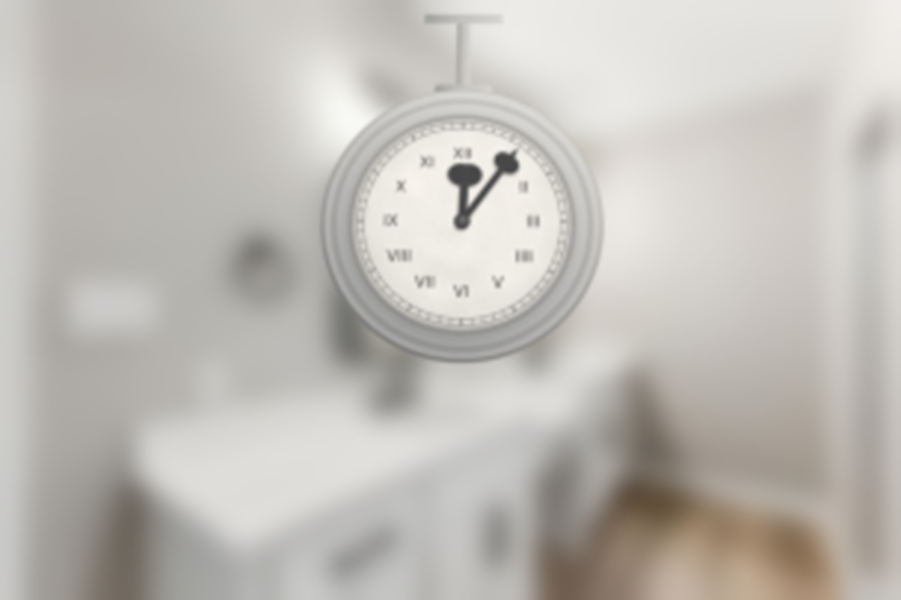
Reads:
{"hour": 12, "minute": 6}
